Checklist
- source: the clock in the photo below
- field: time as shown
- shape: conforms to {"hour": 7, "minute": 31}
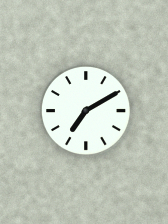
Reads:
{"hour": 7, "minute": 10}
